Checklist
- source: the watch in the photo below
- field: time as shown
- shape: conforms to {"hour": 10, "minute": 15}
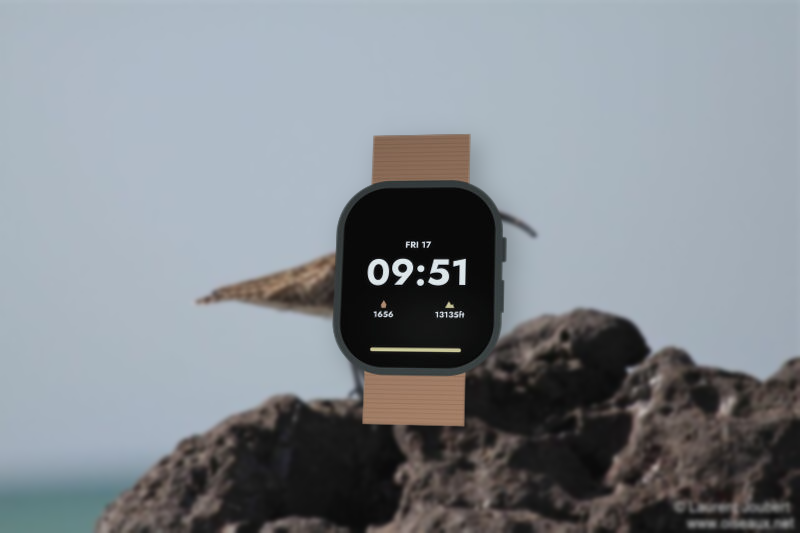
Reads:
{"hour": 9, "minute": 51}
